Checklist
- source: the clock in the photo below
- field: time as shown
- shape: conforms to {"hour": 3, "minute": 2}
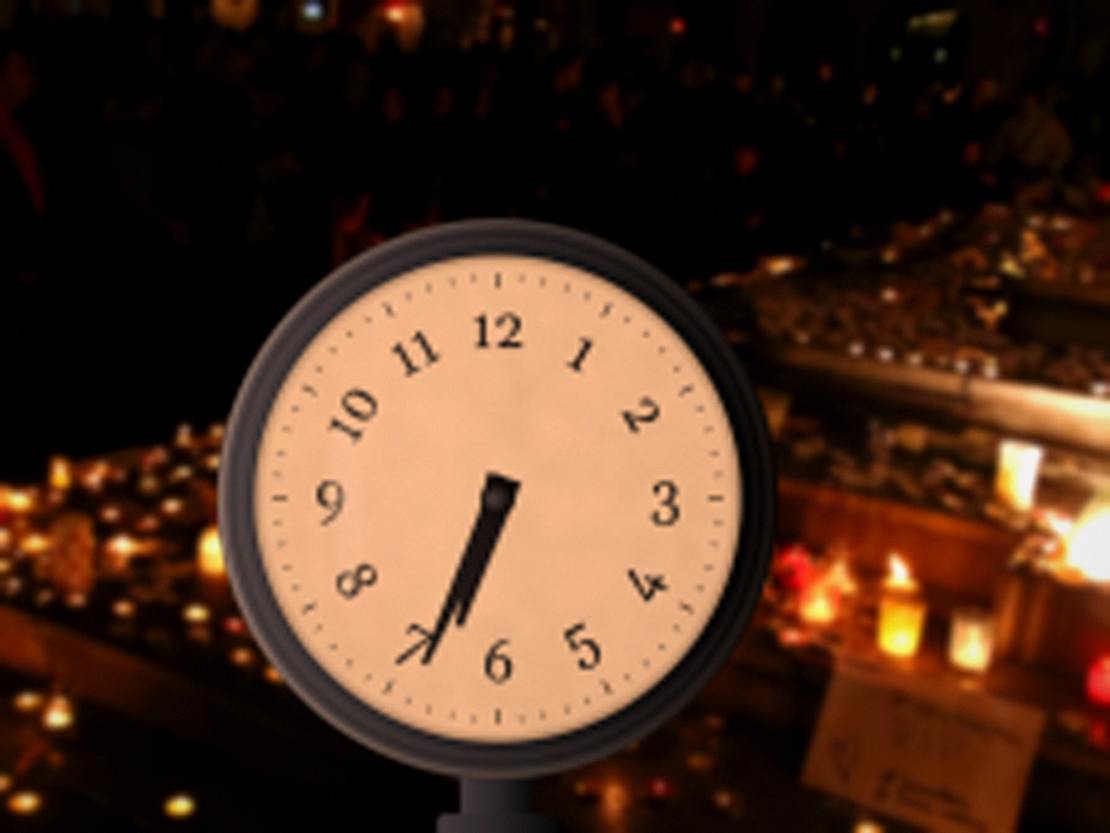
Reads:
{"hour": 6, "minute": 34}
